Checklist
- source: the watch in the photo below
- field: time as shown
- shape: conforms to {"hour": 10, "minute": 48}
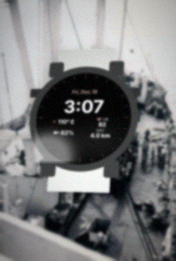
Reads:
{"hour": 3, "minute": 7}
